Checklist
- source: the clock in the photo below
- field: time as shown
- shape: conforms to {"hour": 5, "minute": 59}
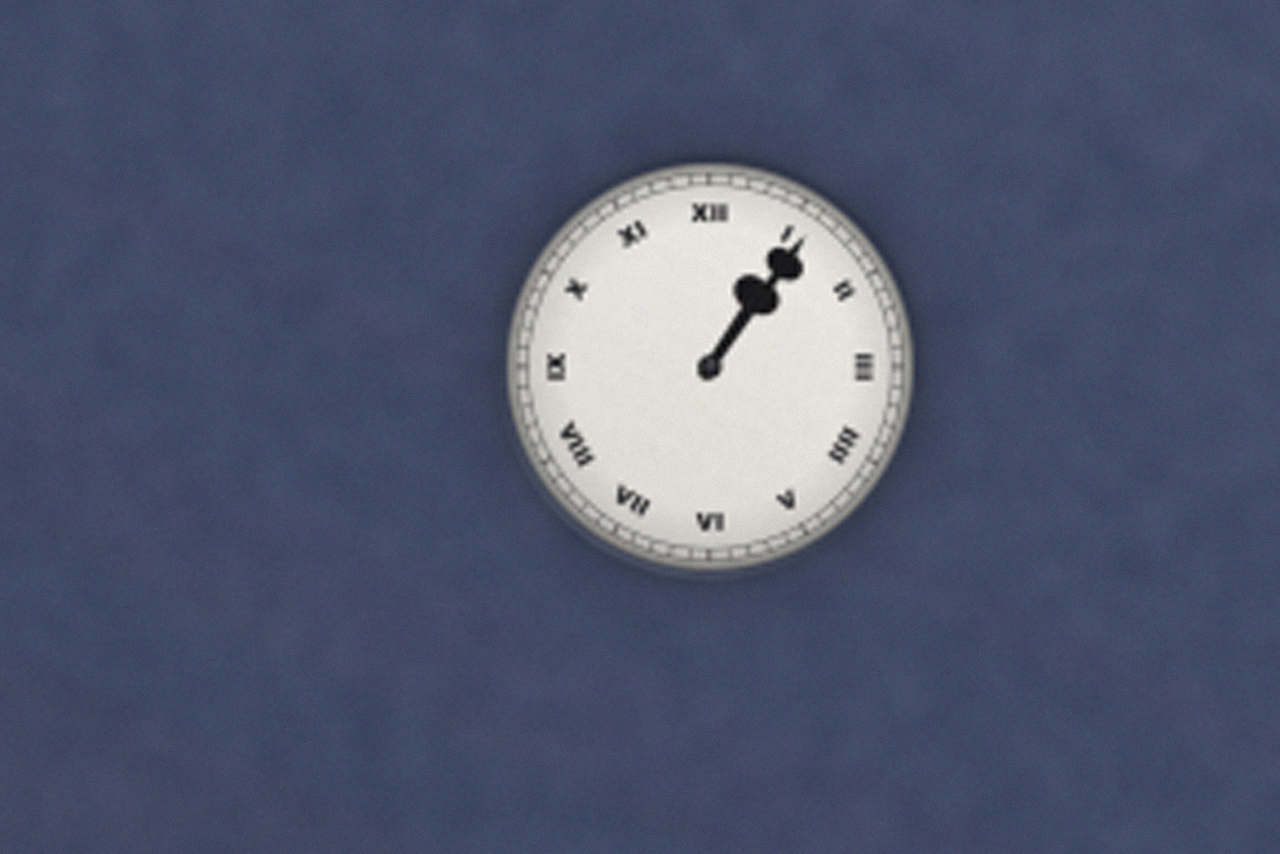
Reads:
{"hour": 1, "minute": 6}
